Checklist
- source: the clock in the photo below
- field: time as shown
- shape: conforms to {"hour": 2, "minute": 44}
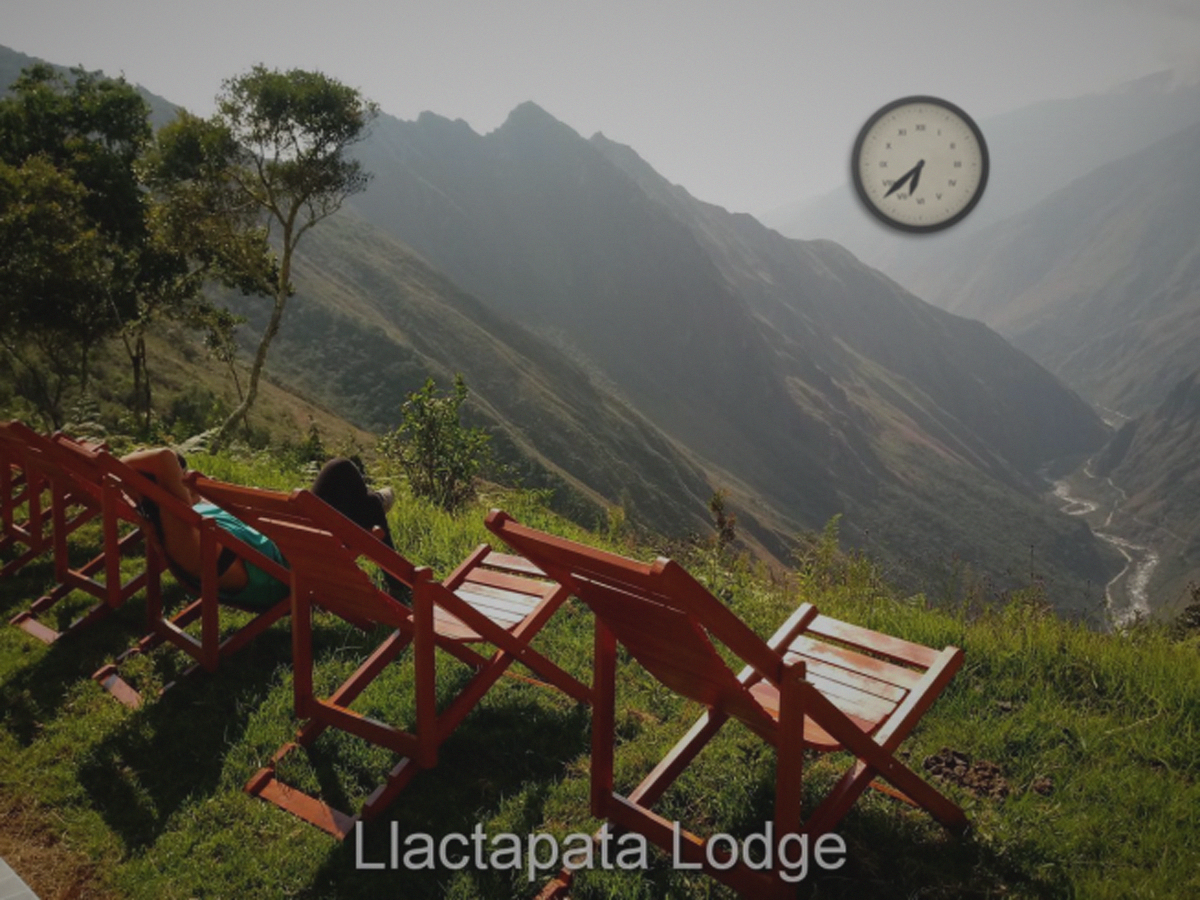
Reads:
{"hour": 6, "minute": 38}
